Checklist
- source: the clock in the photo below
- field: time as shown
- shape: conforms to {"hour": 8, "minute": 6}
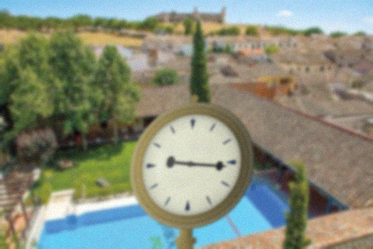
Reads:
{"hour": 9, "minute": 16}
